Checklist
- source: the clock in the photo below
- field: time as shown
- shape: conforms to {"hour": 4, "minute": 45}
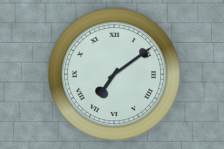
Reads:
{"hour": 7, "minute": 9}
